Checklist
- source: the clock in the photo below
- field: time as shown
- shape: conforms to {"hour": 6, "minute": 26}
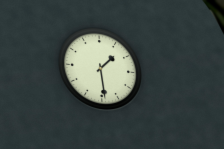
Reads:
{"hour": 1, "minute": 29}
